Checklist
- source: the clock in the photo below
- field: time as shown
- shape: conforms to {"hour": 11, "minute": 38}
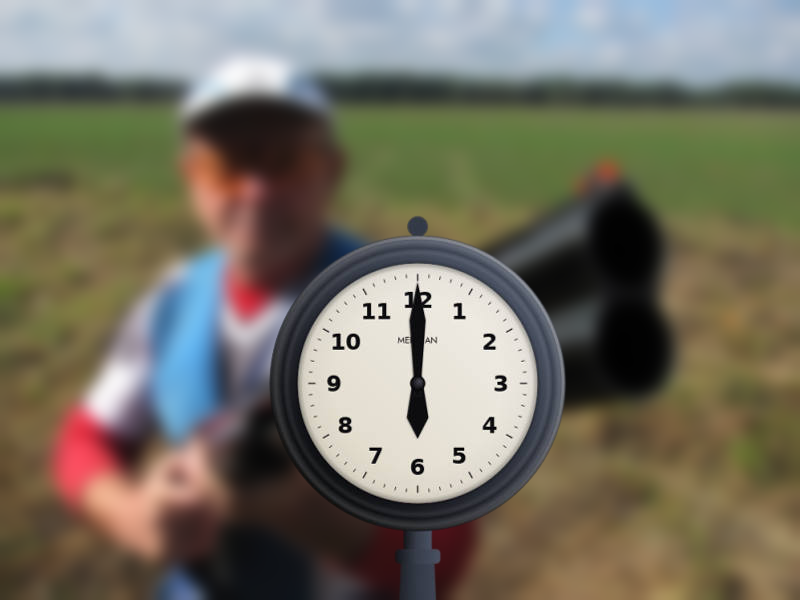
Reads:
{"hour": 6, "minute": 0}
